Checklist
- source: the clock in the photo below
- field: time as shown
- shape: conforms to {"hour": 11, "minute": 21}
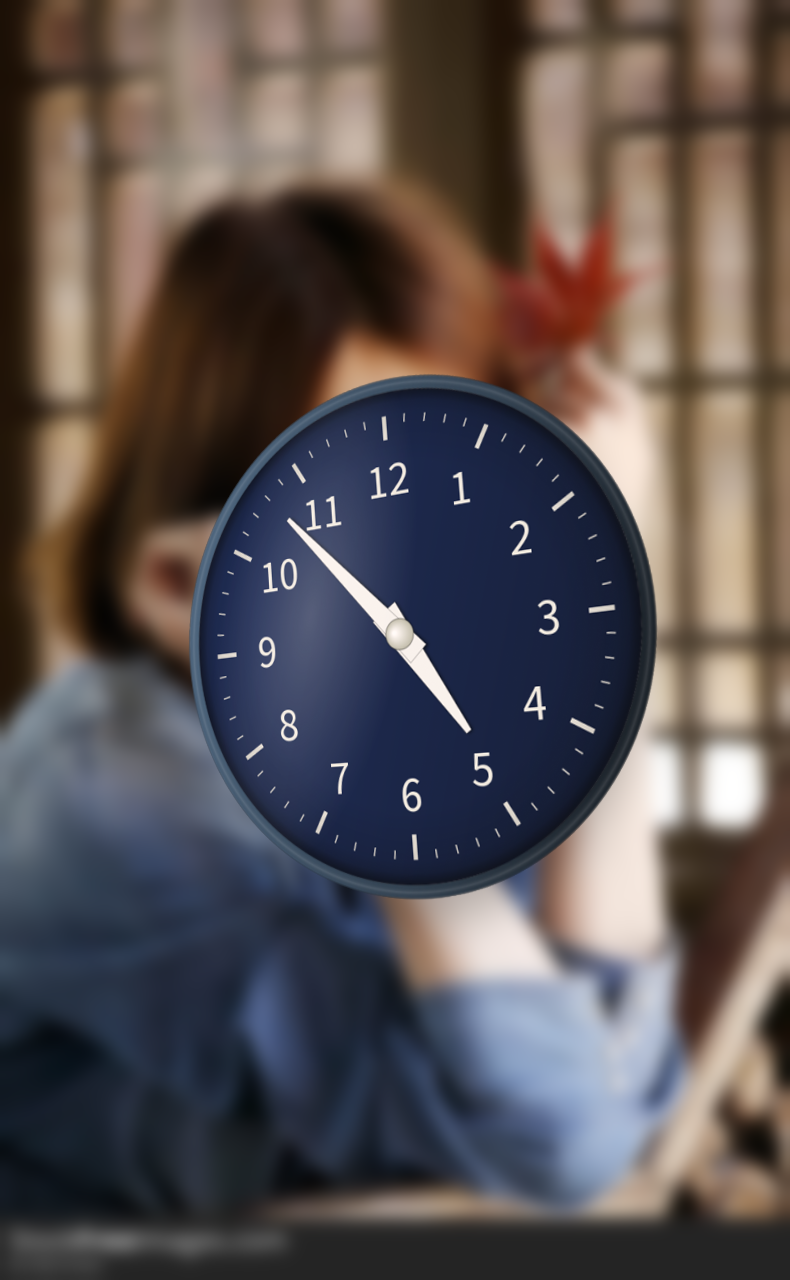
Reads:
{"hour": 4, "minute": 53}
